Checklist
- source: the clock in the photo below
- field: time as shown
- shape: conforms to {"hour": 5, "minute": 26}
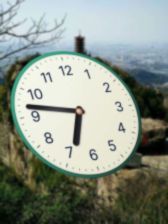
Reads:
{"hour": 6, "minute": 47}
